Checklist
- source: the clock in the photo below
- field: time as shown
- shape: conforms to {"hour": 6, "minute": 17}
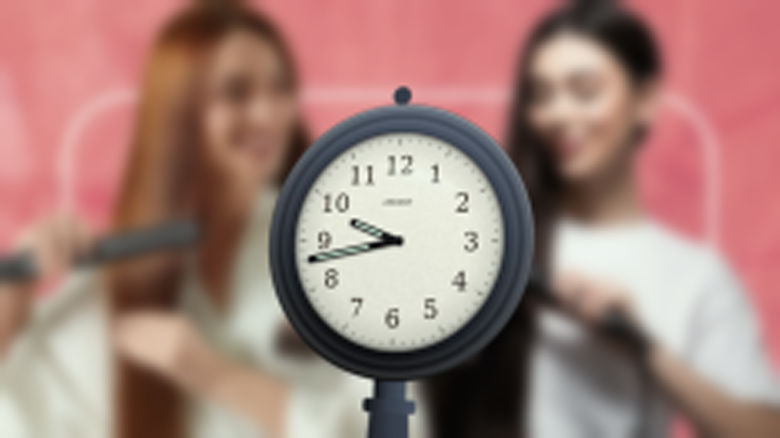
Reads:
{"hour": 9, "minute": 43}
